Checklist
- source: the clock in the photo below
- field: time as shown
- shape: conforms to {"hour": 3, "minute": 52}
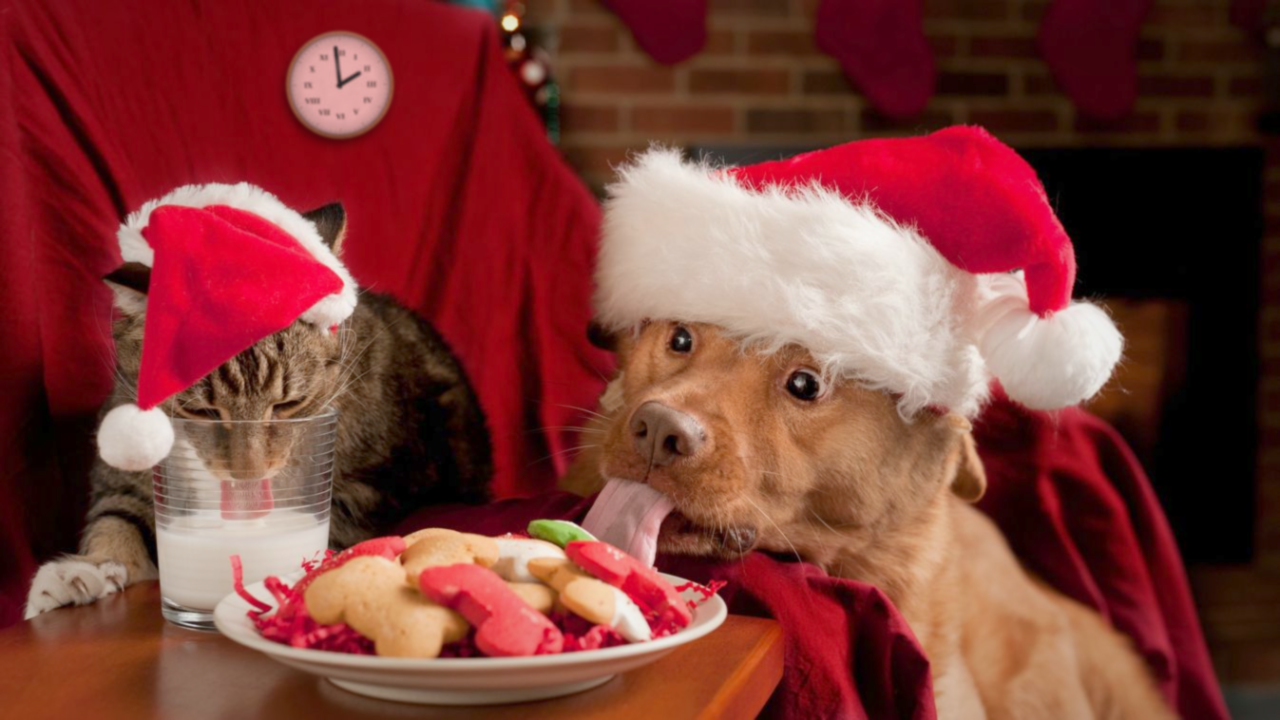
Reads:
{"hour": 1, "minute": 59}
